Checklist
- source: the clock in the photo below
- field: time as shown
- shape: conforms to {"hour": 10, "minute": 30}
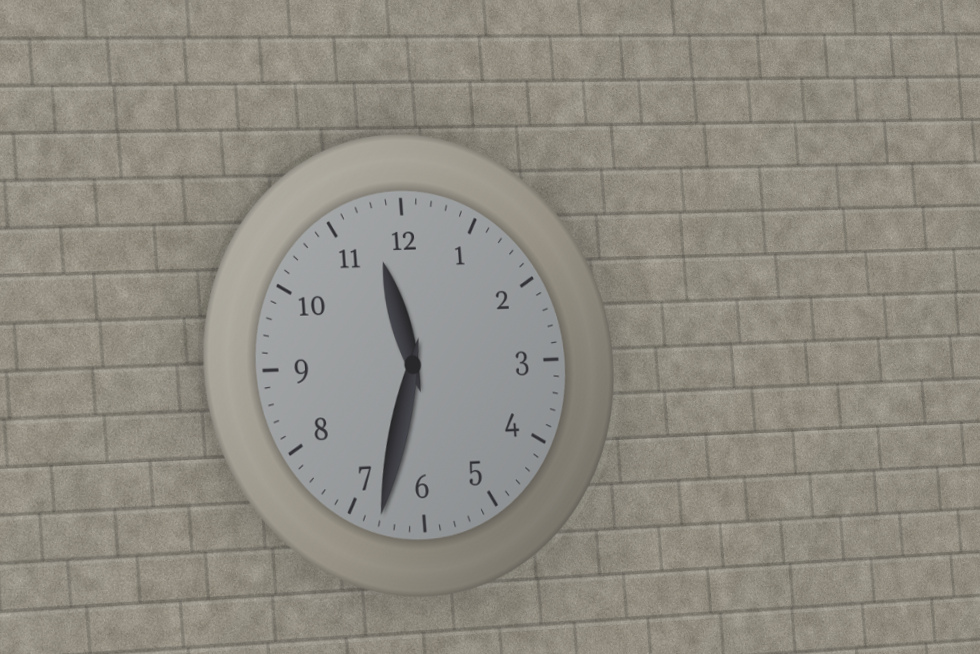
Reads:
{"hour": 11, "minute": 33}
